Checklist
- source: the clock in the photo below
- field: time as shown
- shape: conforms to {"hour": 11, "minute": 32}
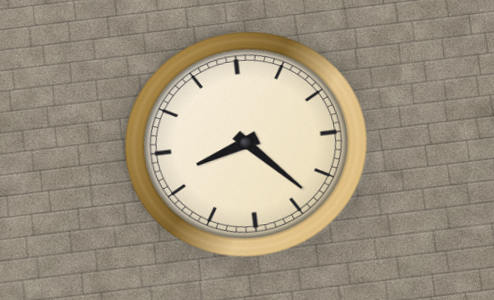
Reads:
{"hour": 8, "minute": 23}
